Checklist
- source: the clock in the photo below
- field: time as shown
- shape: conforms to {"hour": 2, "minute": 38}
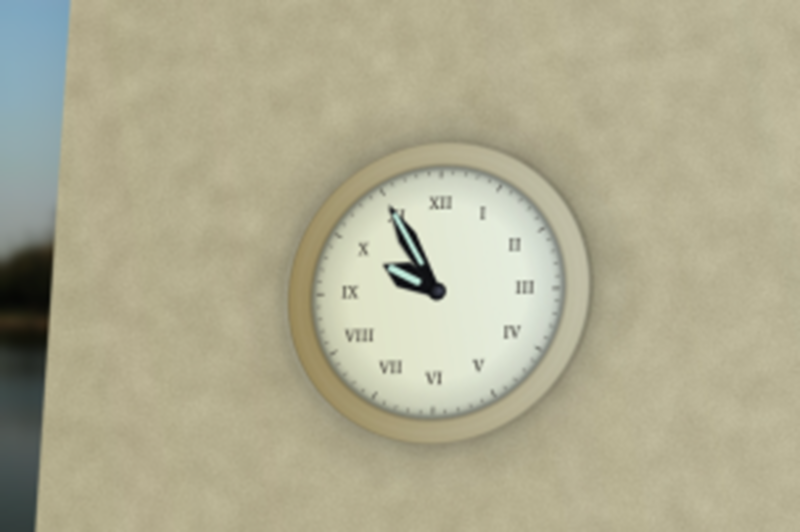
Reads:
{"hour": 9, "minute": 55}
